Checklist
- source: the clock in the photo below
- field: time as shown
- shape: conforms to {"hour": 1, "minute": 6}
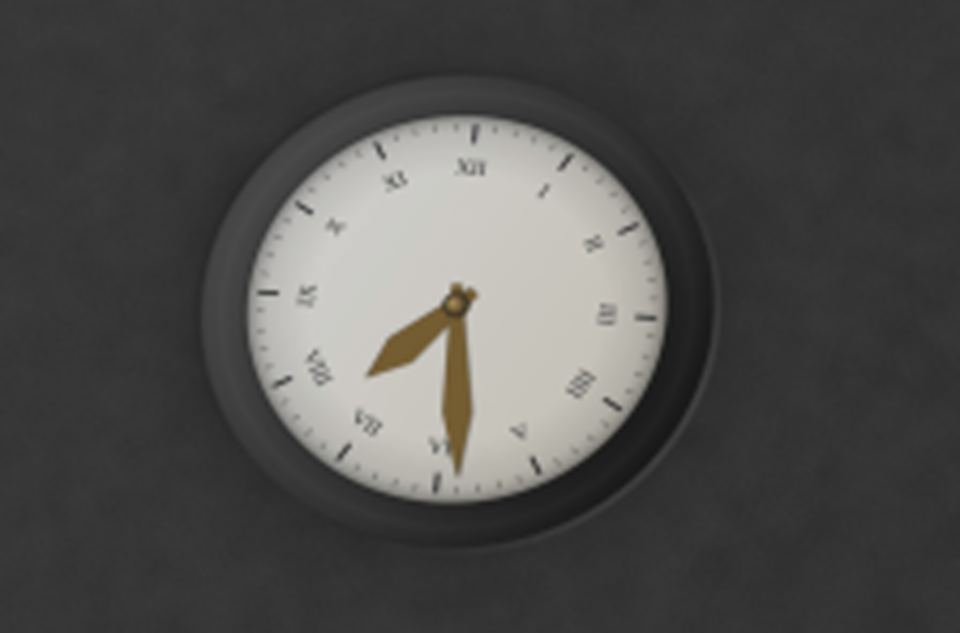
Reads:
{"hour": 7, "minute": 29}
